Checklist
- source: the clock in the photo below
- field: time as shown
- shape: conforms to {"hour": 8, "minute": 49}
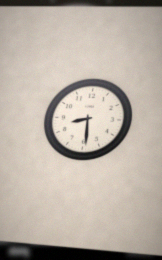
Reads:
{"hour": 8, "minute": 29}
